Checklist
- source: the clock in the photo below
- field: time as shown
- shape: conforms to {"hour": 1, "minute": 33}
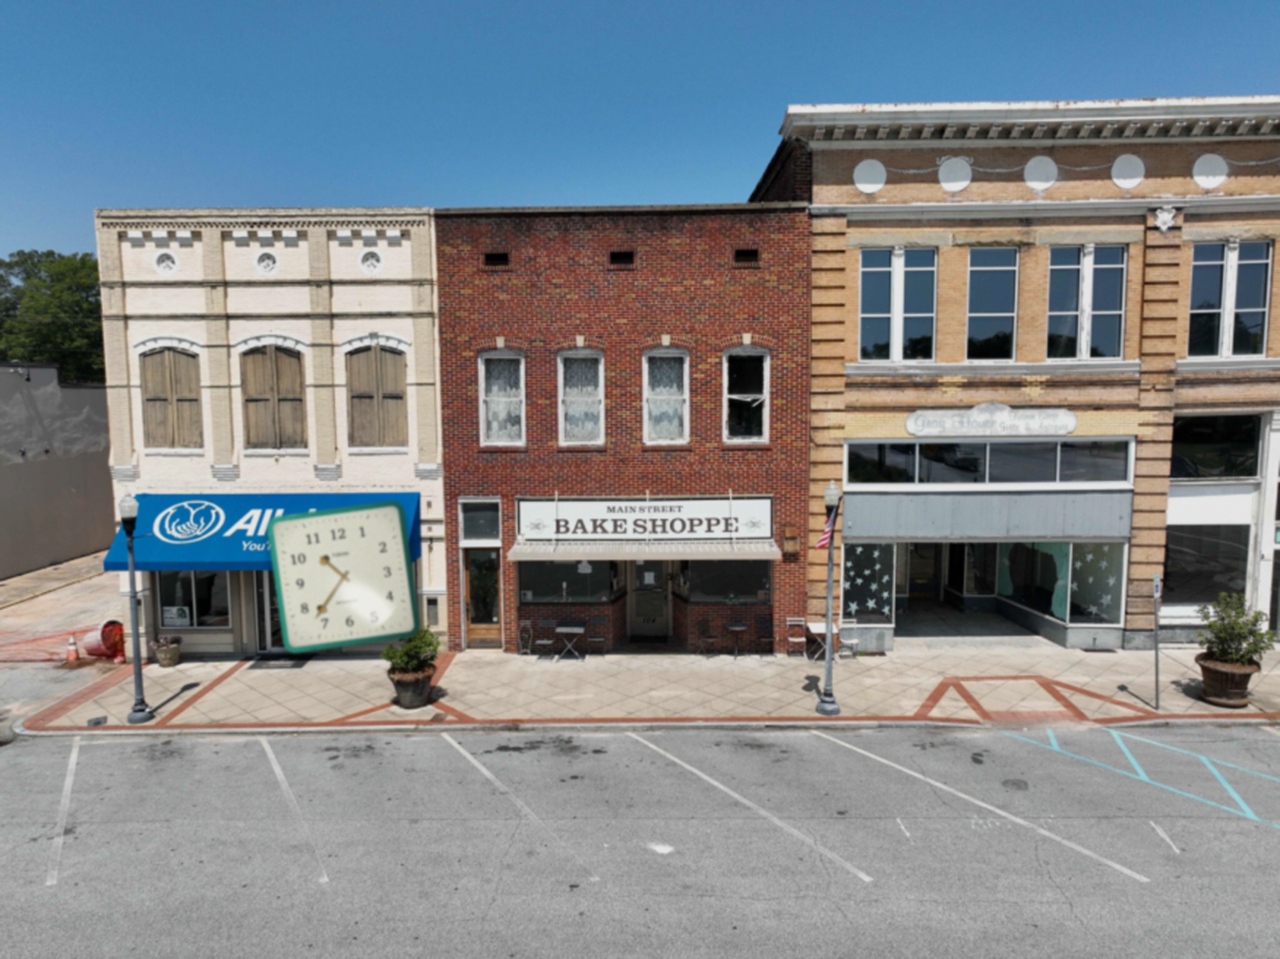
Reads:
{"hour": 10, "minute": 37}
